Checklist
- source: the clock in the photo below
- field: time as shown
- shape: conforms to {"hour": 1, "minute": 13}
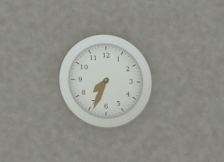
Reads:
{"hour": 7, "minute": 34}
